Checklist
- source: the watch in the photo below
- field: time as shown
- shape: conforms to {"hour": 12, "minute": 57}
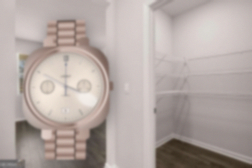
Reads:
{"hour": 3, "minute": 50}
